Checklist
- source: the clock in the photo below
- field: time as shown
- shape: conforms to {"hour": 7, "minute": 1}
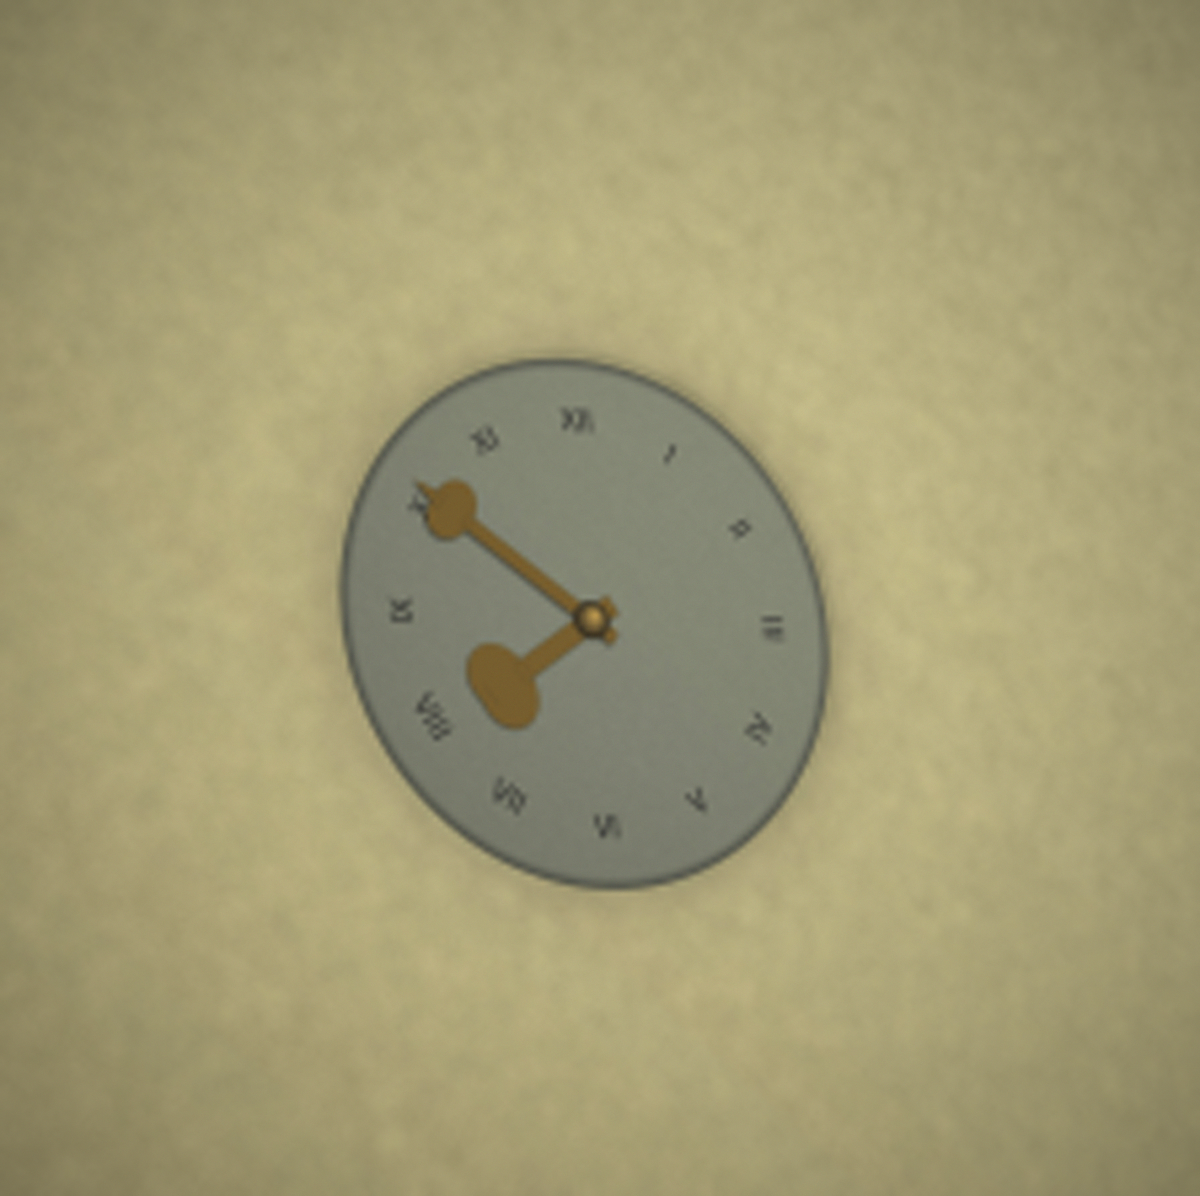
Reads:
{"hour": 7, "minute": 51}
